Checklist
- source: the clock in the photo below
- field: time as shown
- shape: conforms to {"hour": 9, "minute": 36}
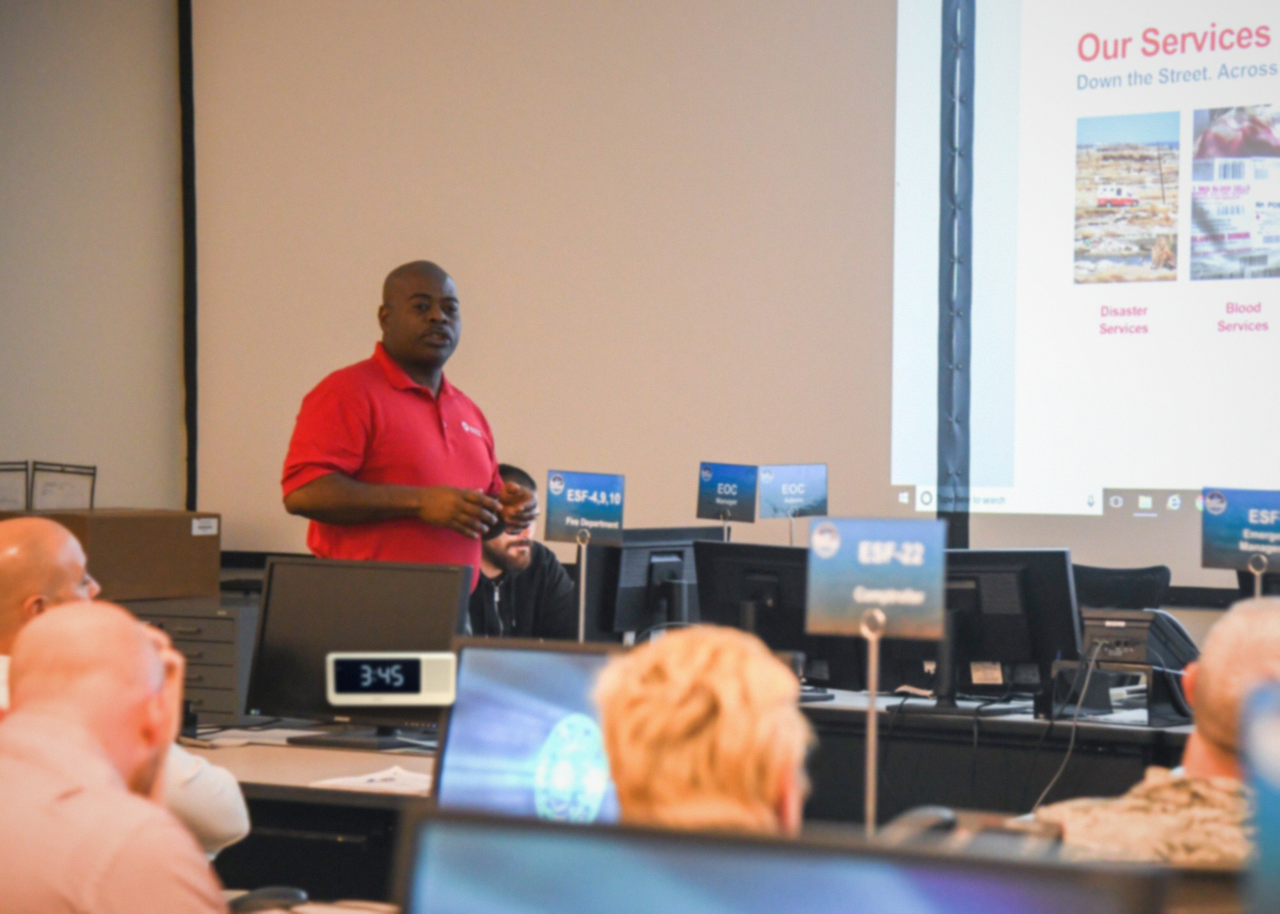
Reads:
{"hour": 3, "minute": 45}
